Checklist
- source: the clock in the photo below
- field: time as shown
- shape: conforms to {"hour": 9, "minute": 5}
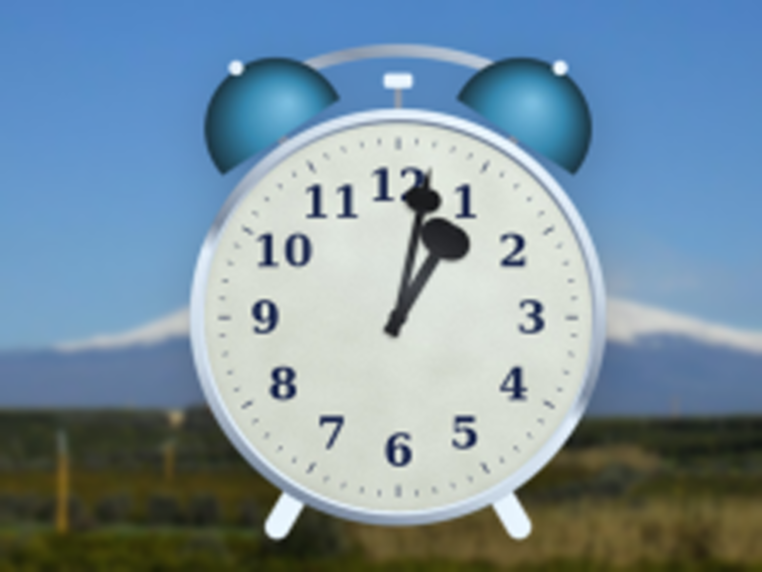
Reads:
{"hour": 1, "minute": 2}
